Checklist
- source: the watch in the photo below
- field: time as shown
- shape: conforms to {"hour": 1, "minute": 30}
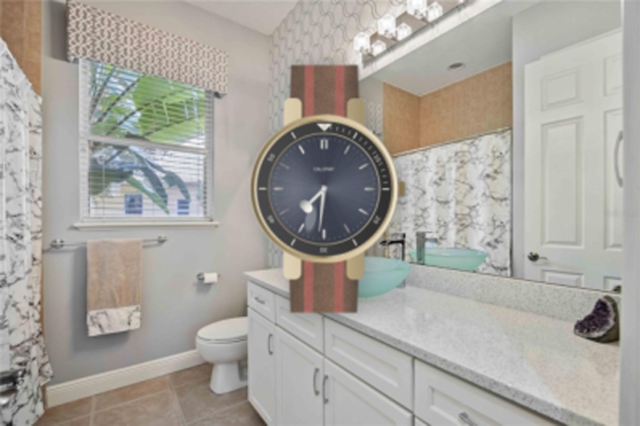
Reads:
{"hour": 7, "minute": 31}
